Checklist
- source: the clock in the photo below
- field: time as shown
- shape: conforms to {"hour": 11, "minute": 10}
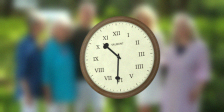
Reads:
{"hour": 10, "minute": 31}
